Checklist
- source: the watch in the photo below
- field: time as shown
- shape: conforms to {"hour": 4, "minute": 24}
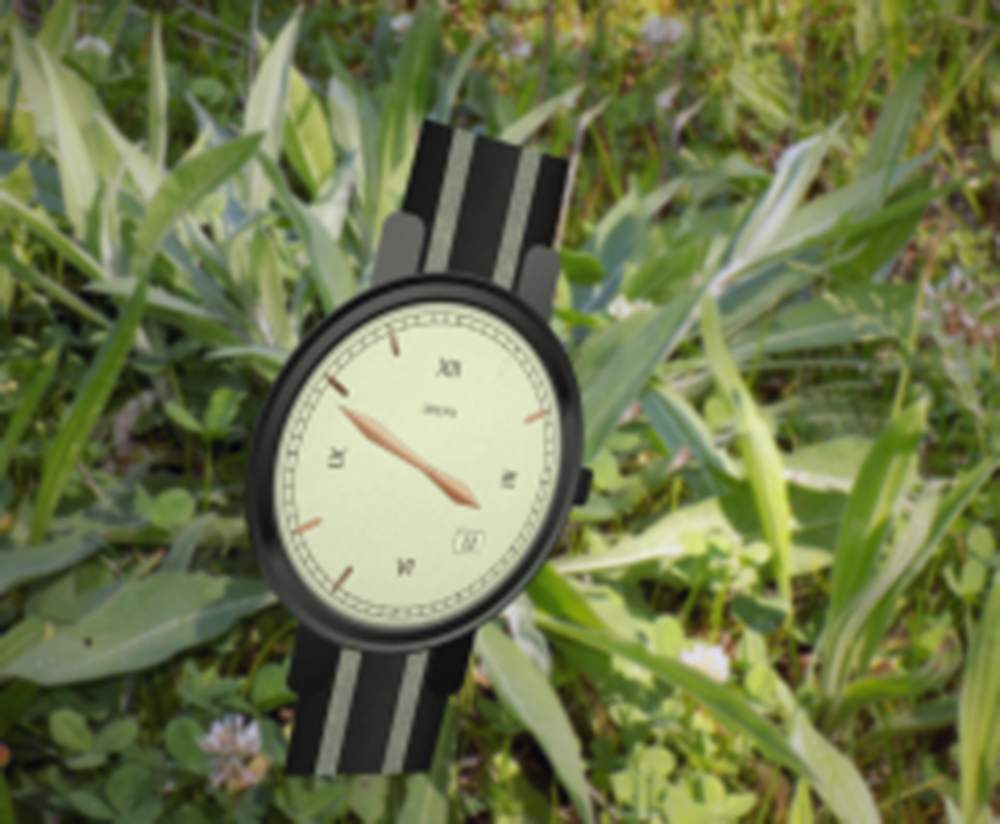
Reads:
{"hour": 3, "minute": 49}
